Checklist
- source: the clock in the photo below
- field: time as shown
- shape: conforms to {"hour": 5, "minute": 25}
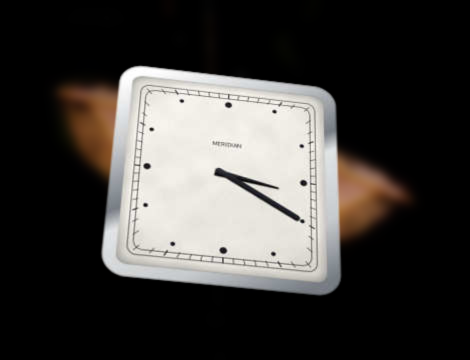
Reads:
{"hour": 3, "minute": 20}
